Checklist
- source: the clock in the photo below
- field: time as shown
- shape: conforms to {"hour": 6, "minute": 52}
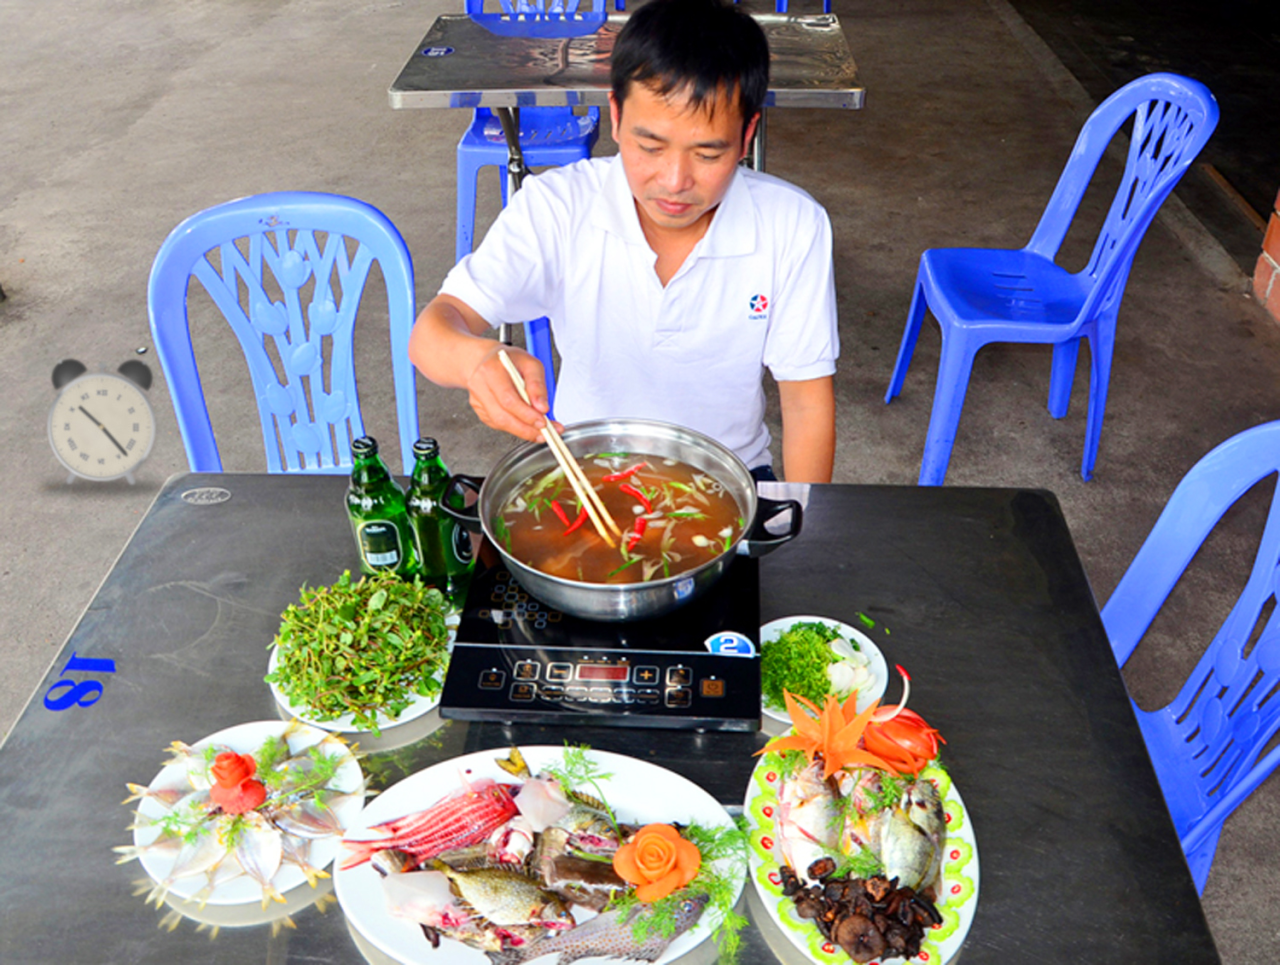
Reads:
{"hour": 10, "minute": 23}
